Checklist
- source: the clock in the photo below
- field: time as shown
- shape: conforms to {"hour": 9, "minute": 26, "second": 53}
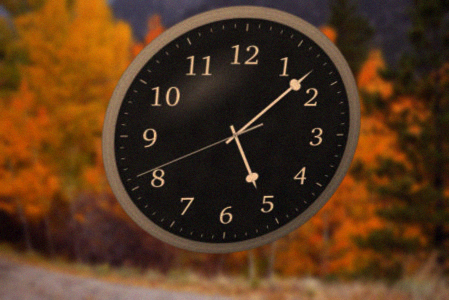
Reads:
{"hour": 5, "minute": 7, "second": 41}
